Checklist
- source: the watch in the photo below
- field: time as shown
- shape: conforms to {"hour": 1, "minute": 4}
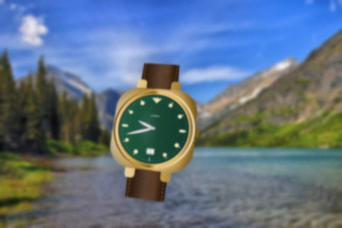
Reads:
{"hour": 9, "minute": 42}
